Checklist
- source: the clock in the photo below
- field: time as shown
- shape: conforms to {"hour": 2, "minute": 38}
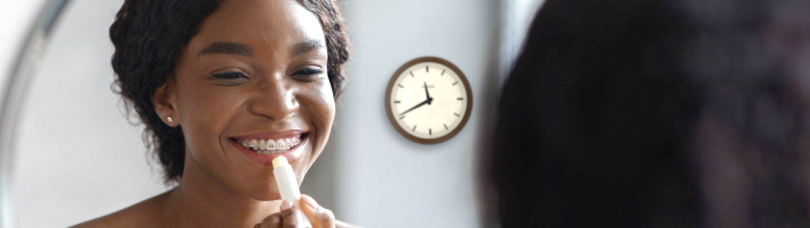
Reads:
{"hour": 11, "minute": 41}
